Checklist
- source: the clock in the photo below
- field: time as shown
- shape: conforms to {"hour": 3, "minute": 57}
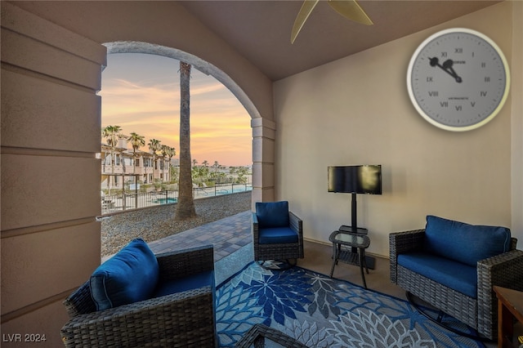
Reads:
{"hour": 10, "minute": 51}
